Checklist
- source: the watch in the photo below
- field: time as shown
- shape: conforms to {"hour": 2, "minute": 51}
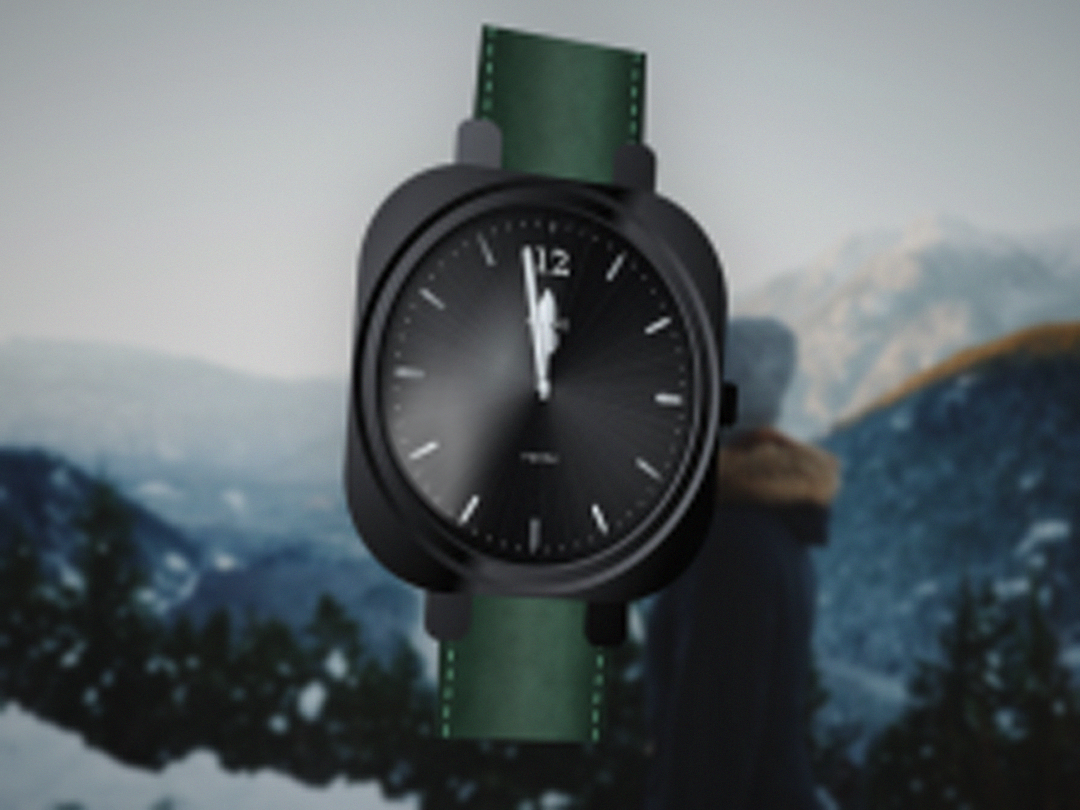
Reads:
{"hour": 11, "minute": 58}
